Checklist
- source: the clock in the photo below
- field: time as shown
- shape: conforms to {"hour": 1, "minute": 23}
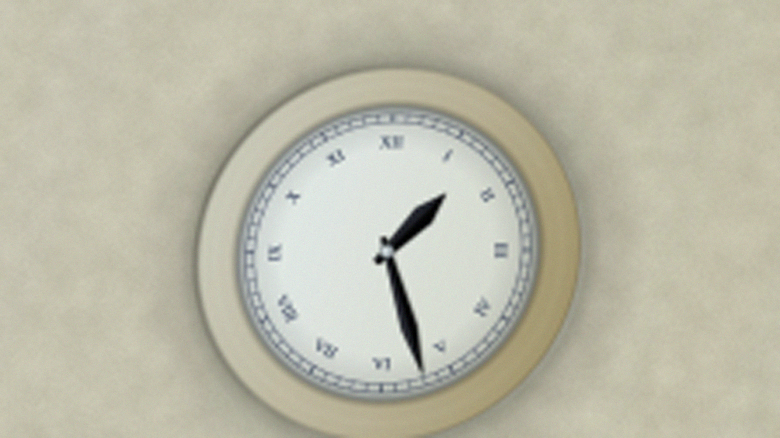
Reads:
{"hour": 1, "minute": 27}
